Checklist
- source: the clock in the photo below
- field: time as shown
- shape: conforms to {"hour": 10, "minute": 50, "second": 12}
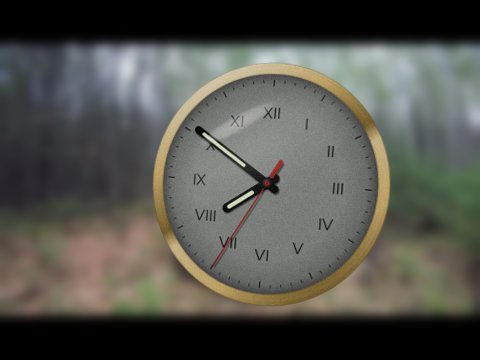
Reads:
{"hour": 7, "minute": 50, "second": 35}
